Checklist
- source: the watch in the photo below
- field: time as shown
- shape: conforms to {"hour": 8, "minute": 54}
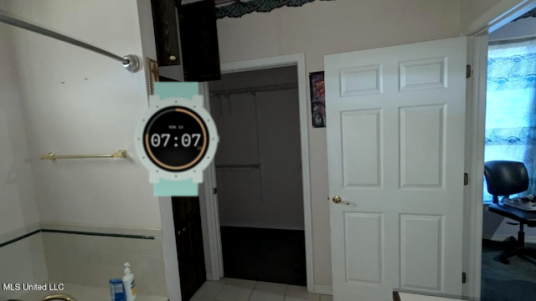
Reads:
{"hour": 7, "minute": 7}
